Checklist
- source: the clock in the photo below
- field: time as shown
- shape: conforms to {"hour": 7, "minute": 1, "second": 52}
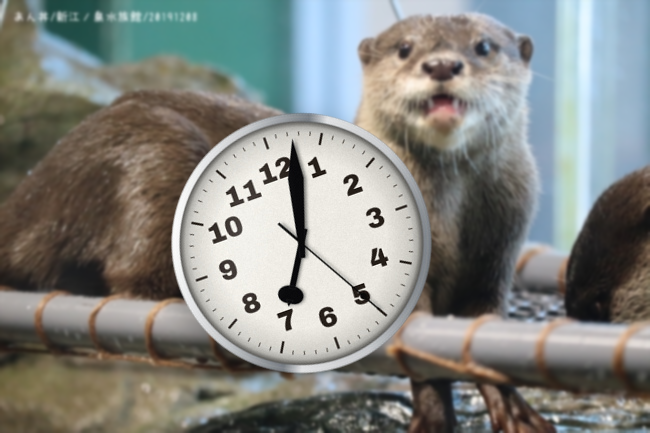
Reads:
{"hour": 7, "minute": 2, "second": 25}
